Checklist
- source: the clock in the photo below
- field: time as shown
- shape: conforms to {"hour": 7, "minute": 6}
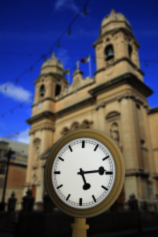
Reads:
{"hour": 5, "minute": 14}
